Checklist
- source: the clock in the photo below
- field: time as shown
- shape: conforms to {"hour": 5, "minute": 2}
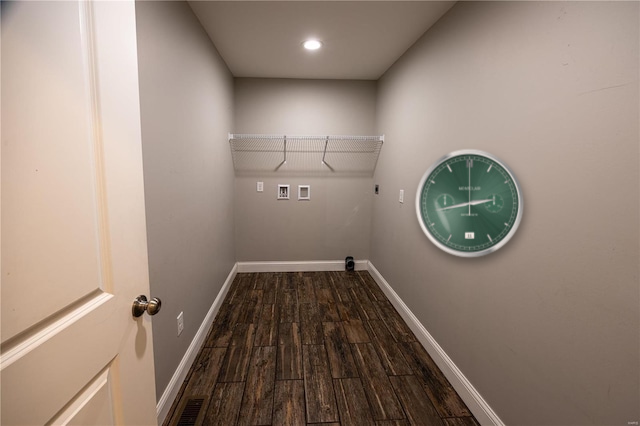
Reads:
{"hour": 2, "minute": 43}
